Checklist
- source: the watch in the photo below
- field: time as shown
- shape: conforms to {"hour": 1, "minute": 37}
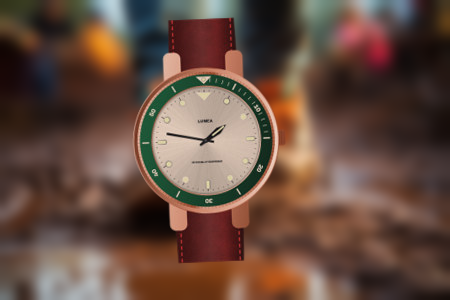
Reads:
{"hour": 1, "minute": 47}
